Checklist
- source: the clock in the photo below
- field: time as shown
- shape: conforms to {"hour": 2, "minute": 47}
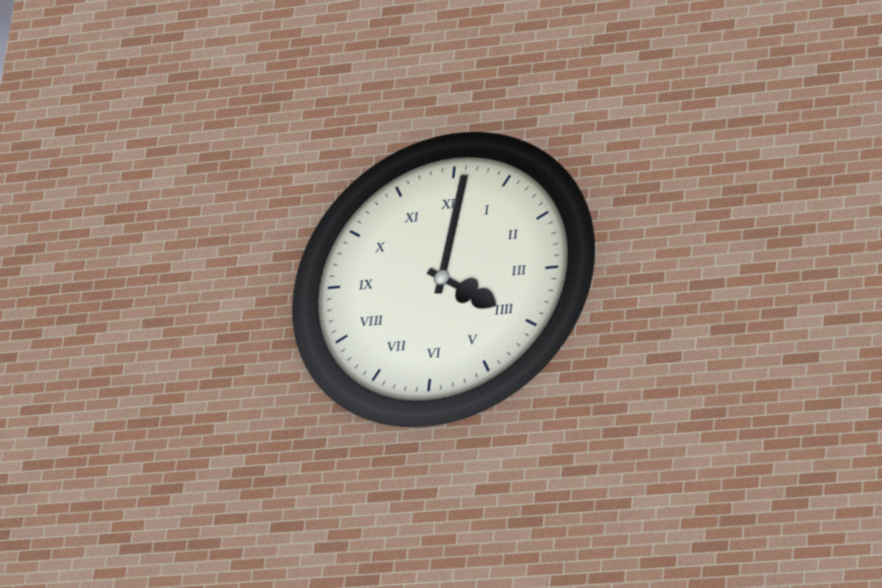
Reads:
{"hour": 4, "minute": 1}
